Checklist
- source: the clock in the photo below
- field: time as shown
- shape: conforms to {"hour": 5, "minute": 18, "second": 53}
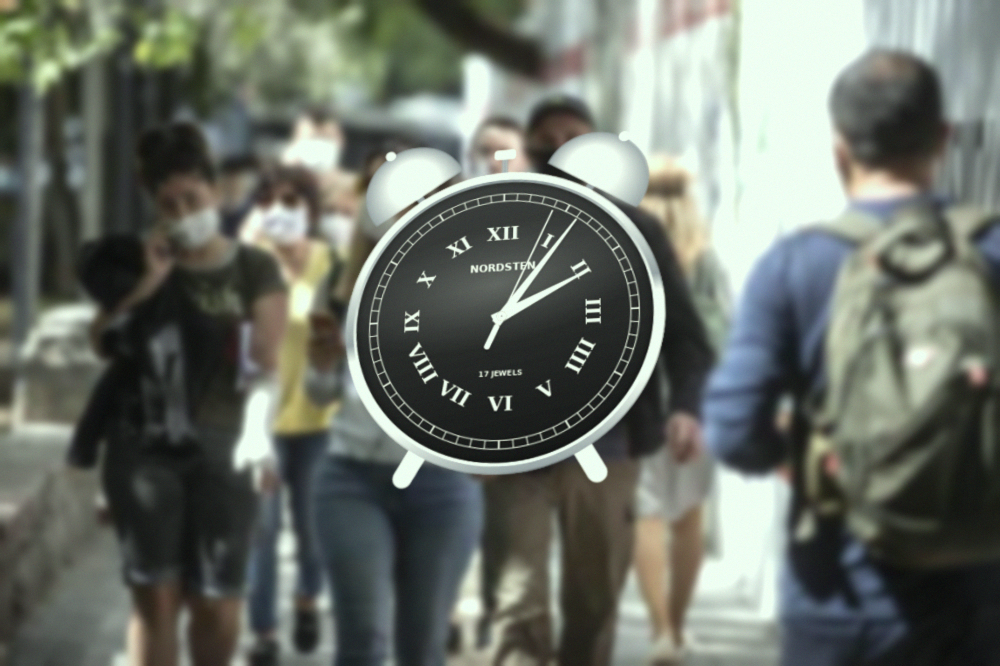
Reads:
{"hour": 2, "minute": 6, "second": 4}
